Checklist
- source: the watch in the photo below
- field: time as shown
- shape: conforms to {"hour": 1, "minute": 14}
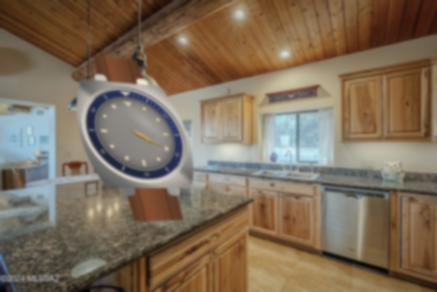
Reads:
{"hour": 4, "minute": 20}
